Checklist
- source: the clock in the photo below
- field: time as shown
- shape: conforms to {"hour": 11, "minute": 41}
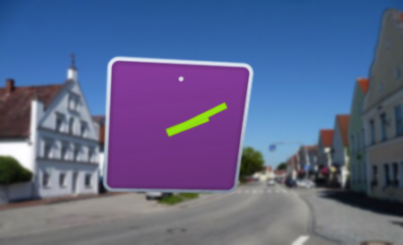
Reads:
{"hour": 2, "minute": 10}
